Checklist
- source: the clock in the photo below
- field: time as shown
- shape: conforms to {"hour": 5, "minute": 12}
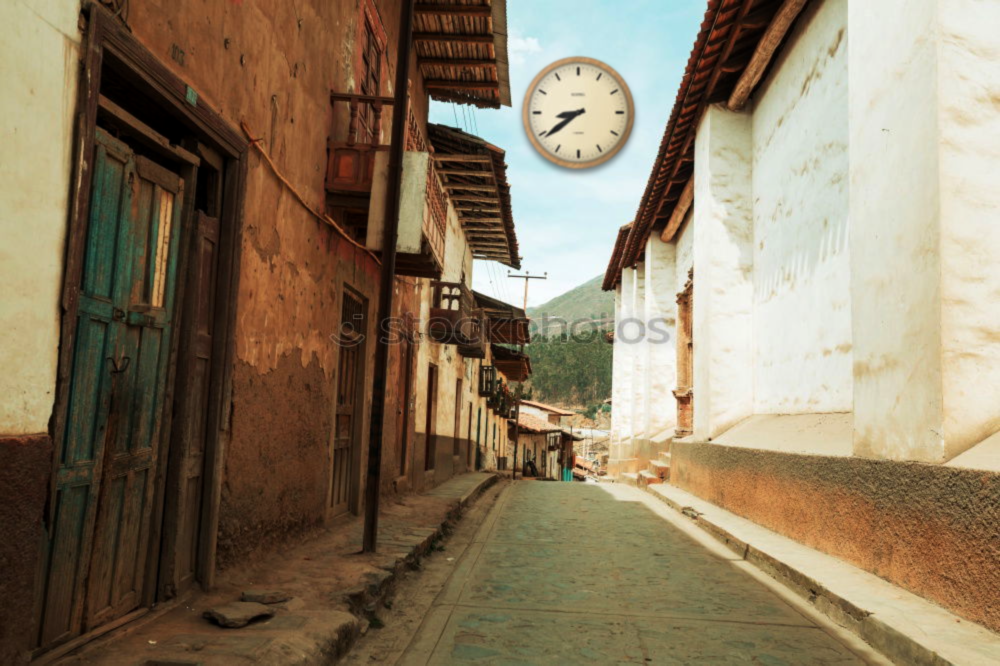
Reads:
{"hour": 8, "minute": 39}
